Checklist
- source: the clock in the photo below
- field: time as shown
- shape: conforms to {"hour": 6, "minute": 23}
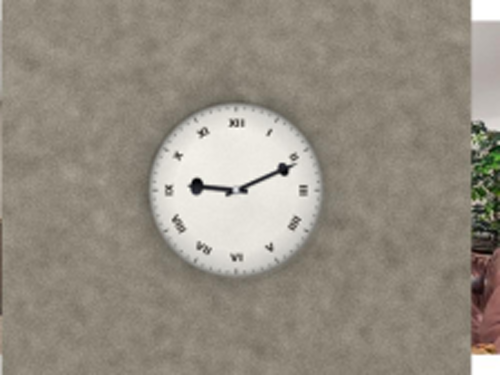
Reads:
{"hour": 9, "minute": 11}
